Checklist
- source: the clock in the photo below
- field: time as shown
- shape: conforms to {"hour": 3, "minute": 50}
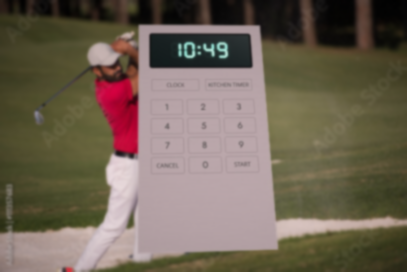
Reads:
{"hour": 10, "minute": 49}
